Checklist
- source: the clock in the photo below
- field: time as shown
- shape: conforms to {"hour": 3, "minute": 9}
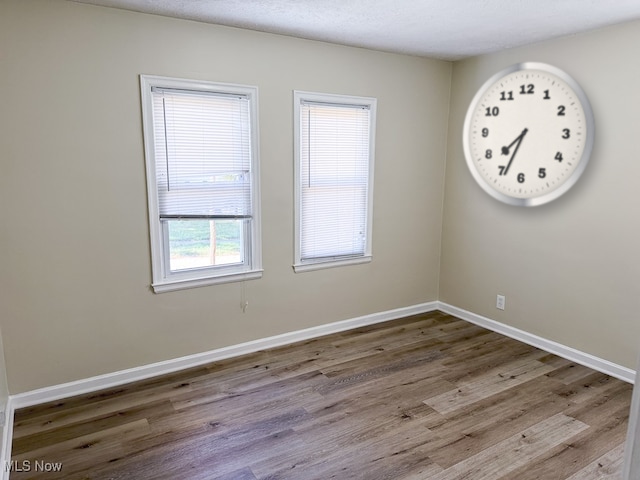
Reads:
{"hour": 7, "minute": 34}
